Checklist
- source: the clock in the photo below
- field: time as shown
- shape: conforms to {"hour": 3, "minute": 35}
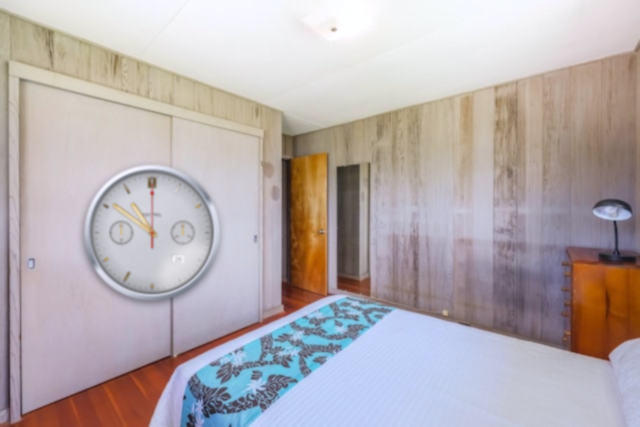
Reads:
{"hour": 10, "minute": 51}
